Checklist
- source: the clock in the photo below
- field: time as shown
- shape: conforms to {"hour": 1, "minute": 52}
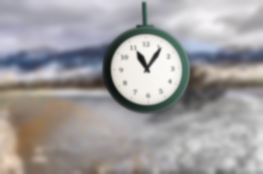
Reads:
{"hour": 11, "minute": 6}
